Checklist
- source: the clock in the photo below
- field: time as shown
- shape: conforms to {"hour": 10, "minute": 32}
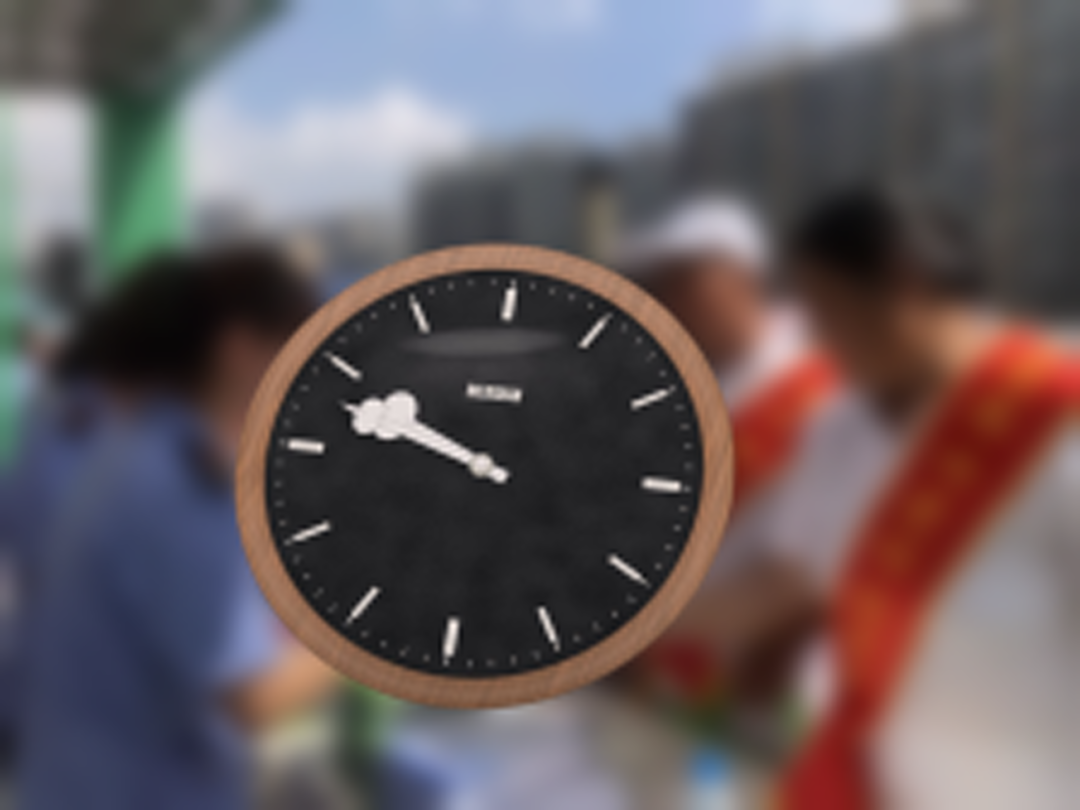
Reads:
{"hour": 9, "minute": 48}
